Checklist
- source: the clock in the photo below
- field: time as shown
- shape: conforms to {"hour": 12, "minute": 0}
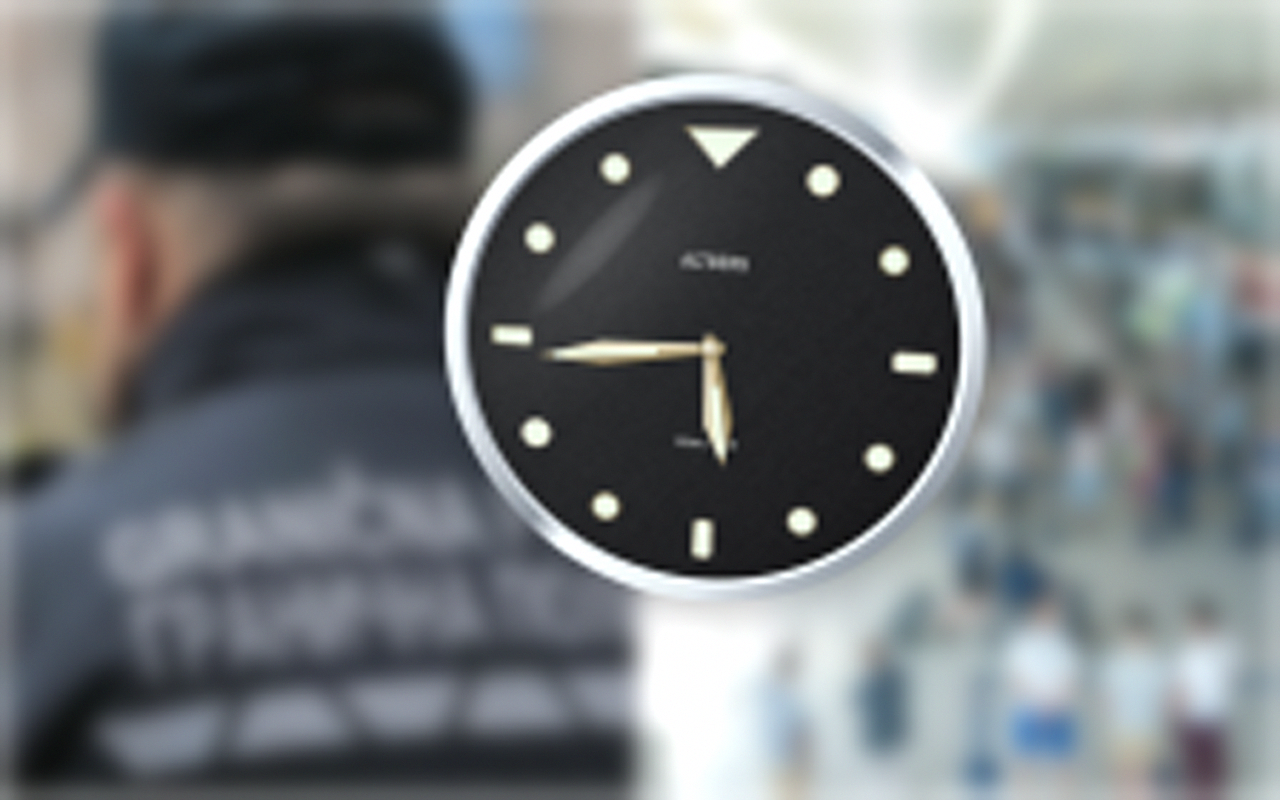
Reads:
{"hour": 5, "minute": 44}
